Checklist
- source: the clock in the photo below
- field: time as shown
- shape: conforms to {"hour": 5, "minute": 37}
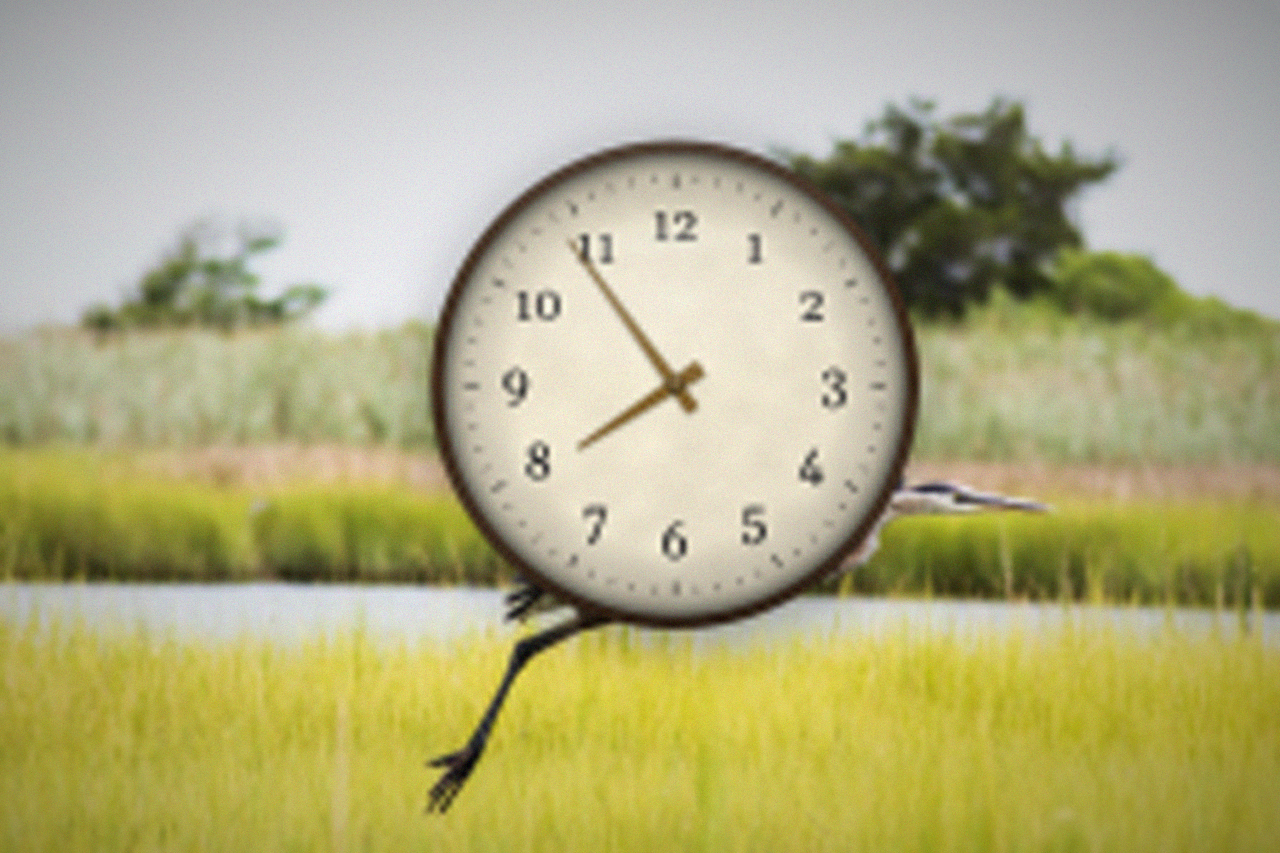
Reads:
{"hour": 7, "minute": 54}
